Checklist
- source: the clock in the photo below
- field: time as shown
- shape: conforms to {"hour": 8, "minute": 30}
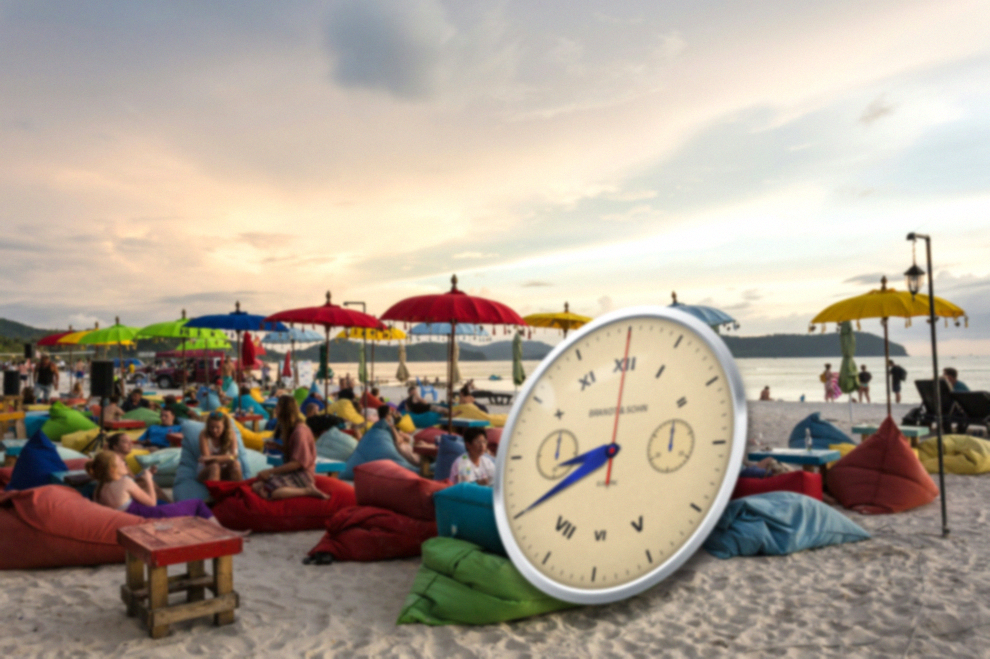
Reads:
{"hour": 8, "minute": 40}
